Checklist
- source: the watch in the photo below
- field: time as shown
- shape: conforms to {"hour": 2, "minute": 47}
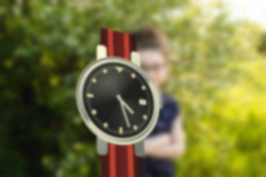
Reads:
{"hour": 4, "minute": 27}
